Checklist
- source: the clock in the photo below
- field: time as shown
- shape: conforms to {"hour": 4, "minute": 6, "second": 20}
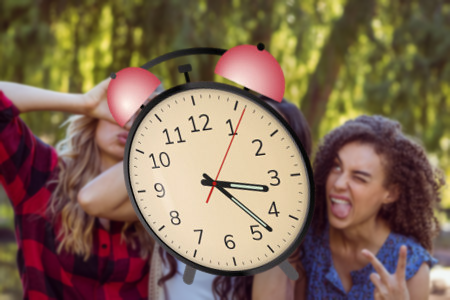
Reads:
{"hour": 3, "minute": 23, "second": 6}
